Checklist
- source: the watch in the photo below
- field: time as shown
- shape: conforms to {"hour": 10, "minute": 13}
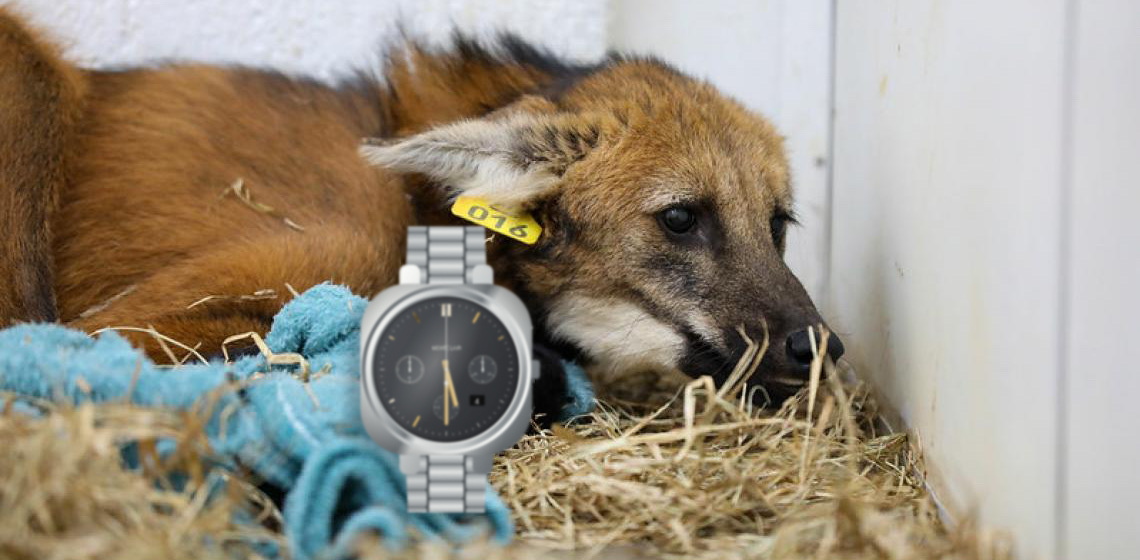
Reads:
{"hour": 5, "minute": 30}
